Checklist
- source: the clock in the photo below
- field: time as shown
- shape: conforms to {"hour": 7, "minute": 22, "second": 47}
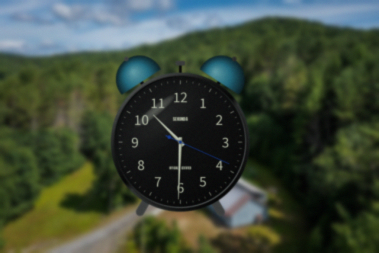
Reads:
{"hour": 10, "minute": 30, "second": 19}
